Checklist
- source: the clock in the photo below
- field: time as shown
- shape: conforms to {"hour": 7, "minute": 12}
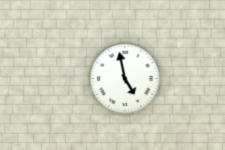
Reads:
{"hour": 4, "minute": 58}
